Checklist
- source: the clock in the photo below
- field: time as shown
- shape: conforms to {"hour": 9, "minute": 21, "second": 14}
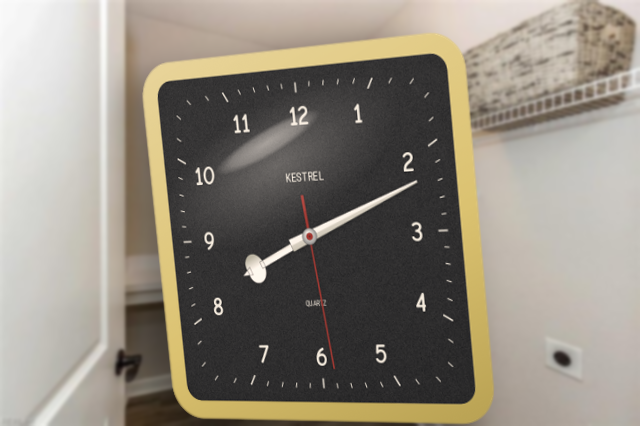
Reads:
{"hour": 8, "minute": 11, "second": 29}
